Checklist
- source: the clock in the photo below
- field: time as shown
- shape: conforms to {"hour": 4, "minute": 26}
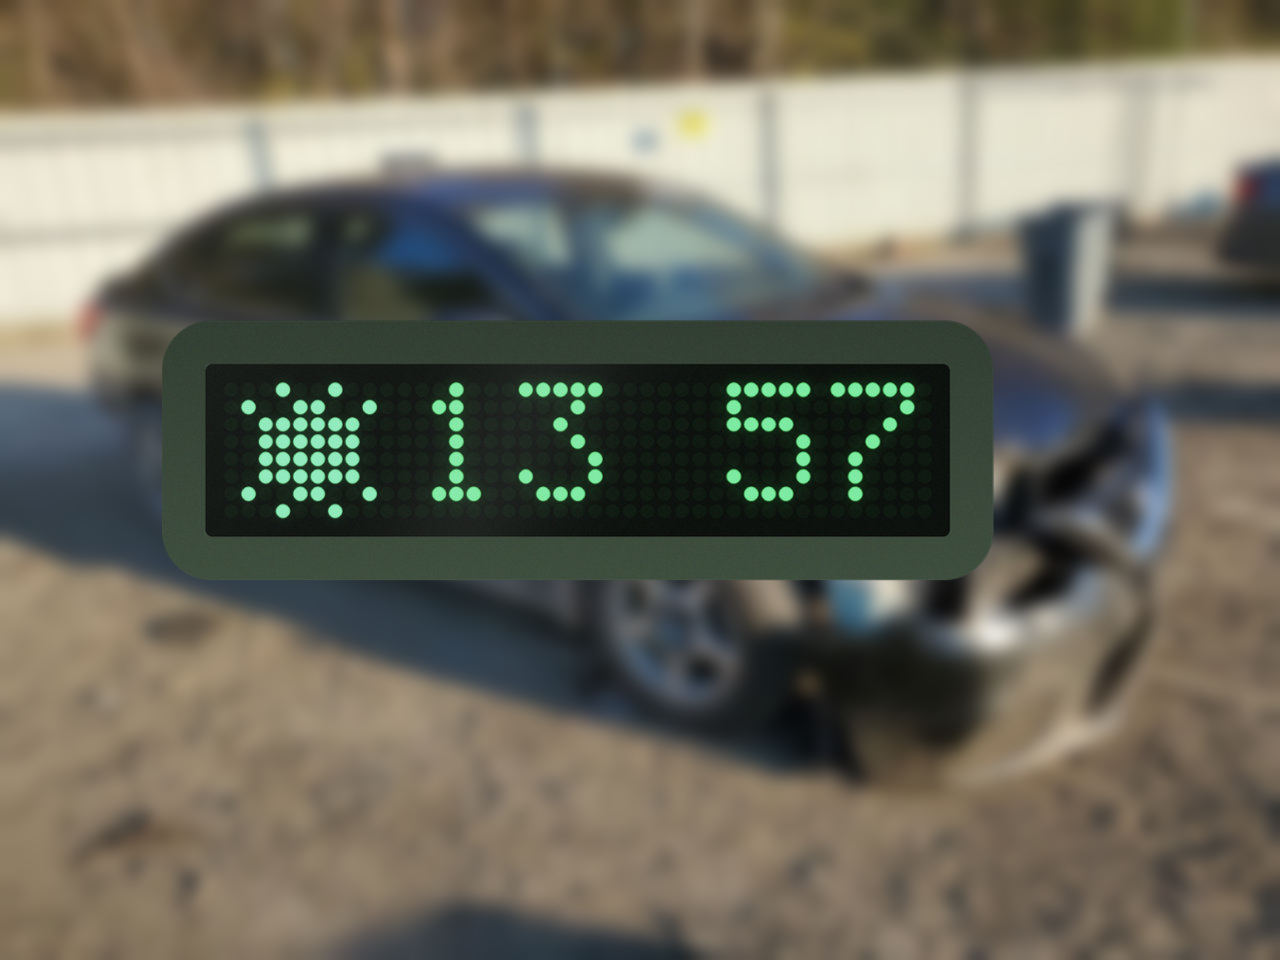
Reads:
{"hour": 13, "minute": 57}
